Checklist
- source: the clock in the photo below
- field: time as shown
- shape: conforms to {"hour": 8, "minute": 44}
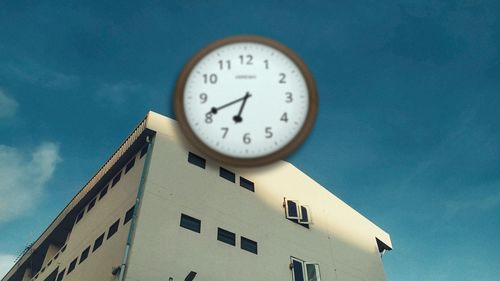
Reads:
{"hour": 6, "minute": 41}
